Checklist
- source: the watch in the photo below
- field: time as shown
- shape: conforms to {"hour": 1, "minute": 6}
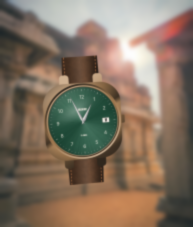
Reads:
{"hour": 12, "minute": 56}
